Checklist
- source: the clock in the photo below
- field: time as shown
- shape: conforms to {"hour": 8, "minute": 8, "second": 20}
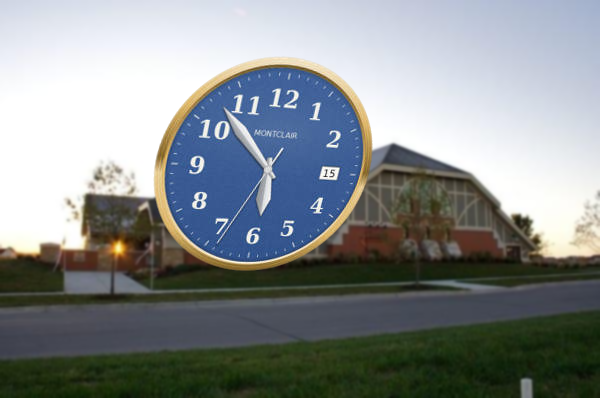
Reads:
{"hour": 5, "minute": 52, "second": 34}
